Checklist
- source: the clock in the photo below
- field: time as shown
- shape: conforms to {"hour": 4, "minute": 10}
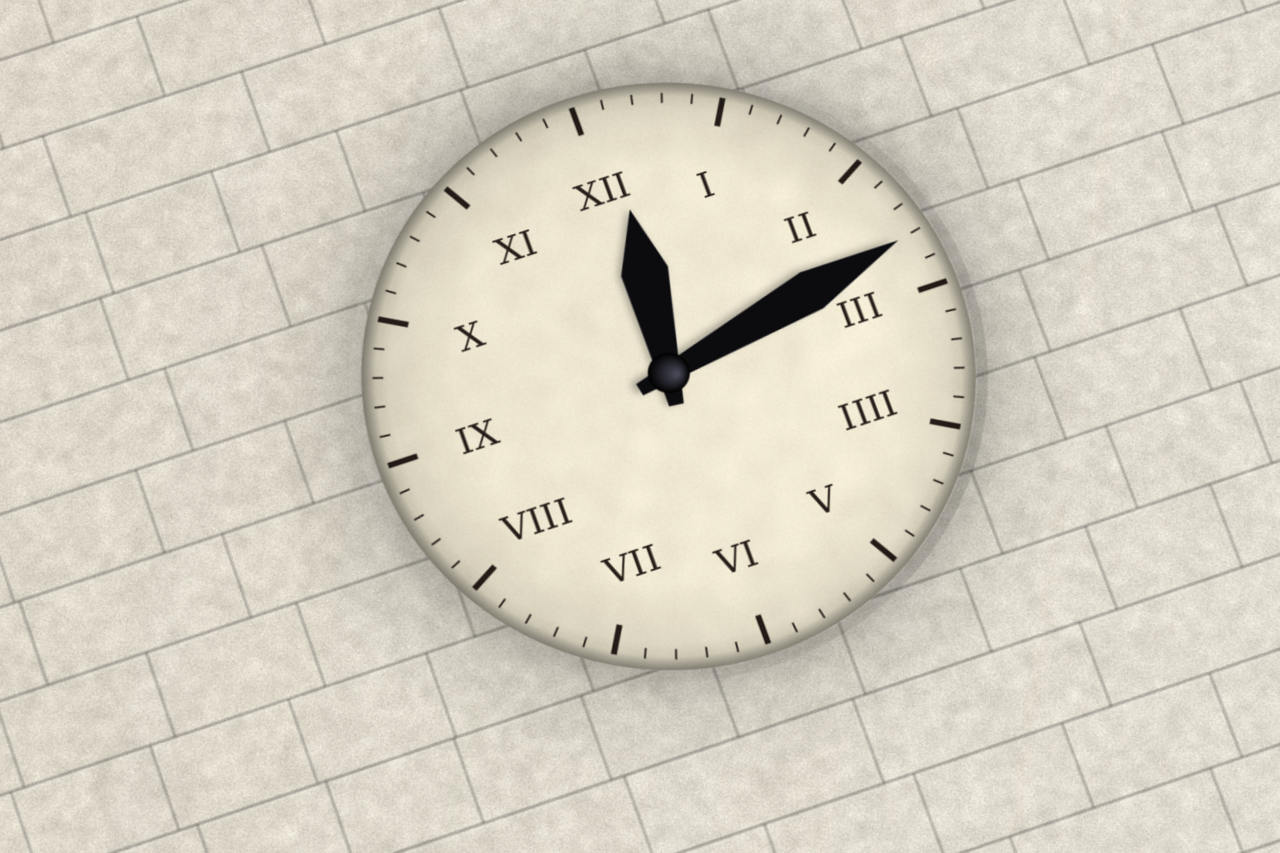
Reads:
{"hour": 12, "minute": 13}
